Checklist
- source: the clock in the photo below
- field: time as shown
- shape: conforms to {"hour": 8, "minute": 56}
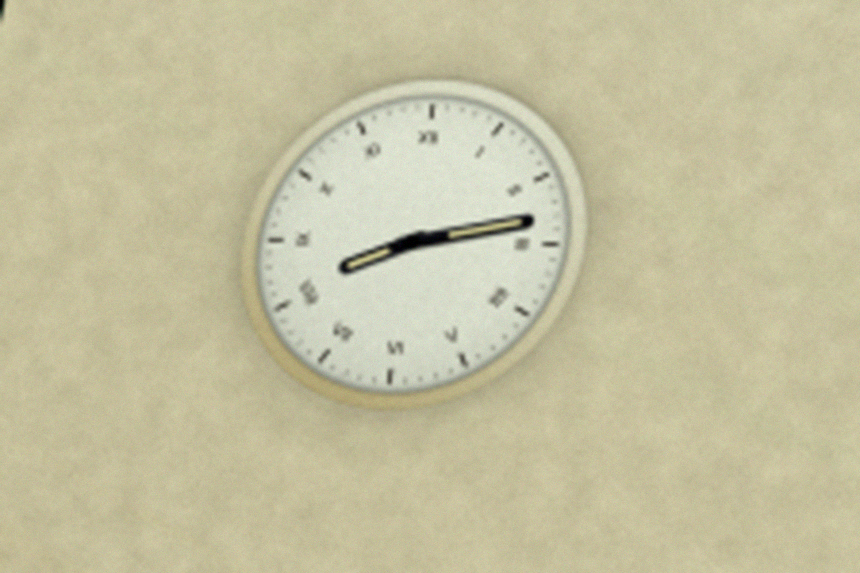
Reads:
{"hour": 8, "minute": 13}
